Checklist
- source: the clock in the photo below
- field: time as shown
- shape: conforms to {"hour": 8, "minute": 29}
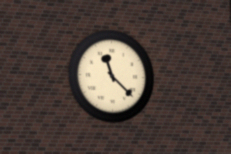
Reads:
{"hour": 11, "minute": 22}
